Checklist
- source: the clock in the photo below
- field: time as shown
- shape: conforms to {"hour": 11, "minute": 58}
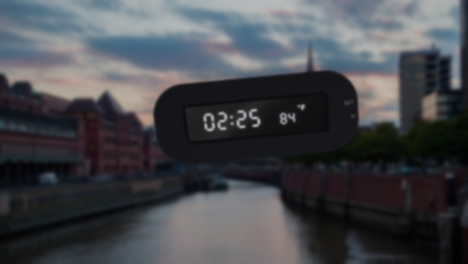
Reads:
{"hour": 2, "minute": 25}
